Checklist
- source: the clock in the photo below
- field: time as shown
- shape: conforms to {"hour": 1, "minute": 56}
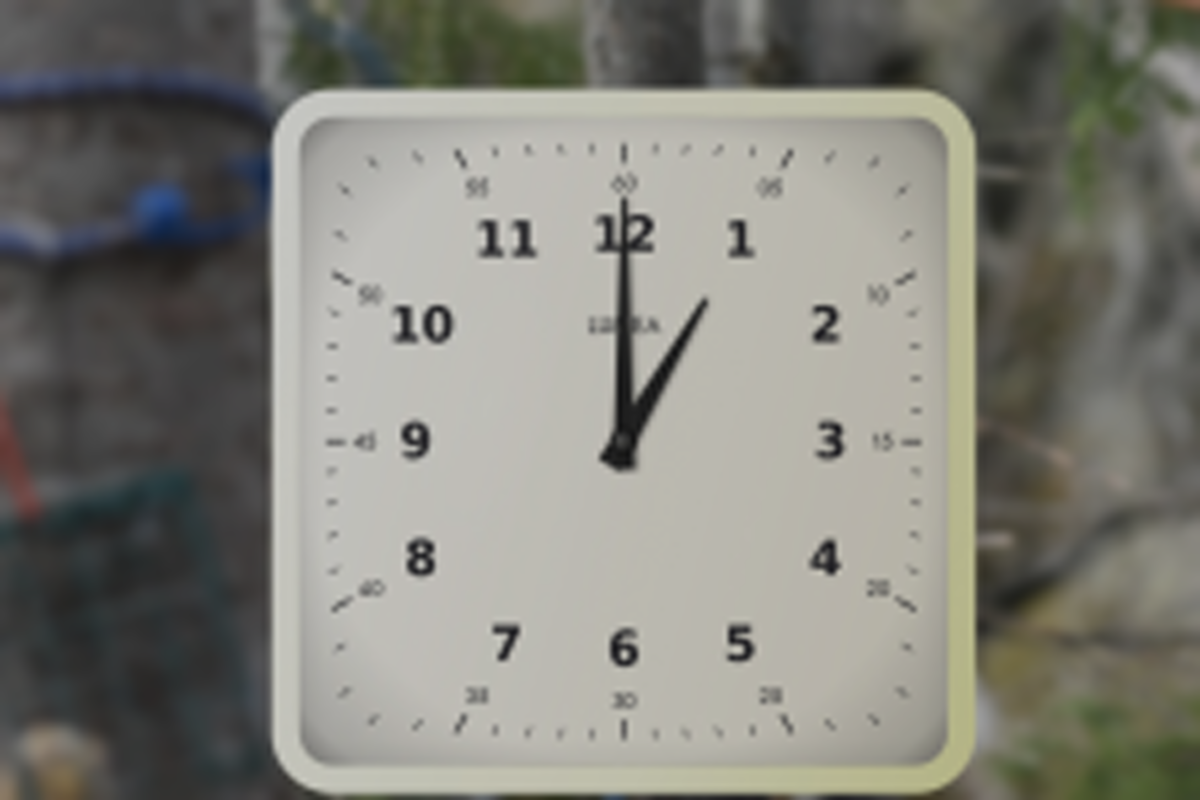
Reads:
{"hour": 1, "minute": 0}
